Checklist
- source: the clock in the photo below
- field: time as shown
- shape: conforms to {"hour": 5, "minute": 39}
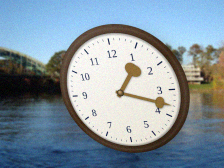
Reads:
{"hour": 1, "minute": 18}
